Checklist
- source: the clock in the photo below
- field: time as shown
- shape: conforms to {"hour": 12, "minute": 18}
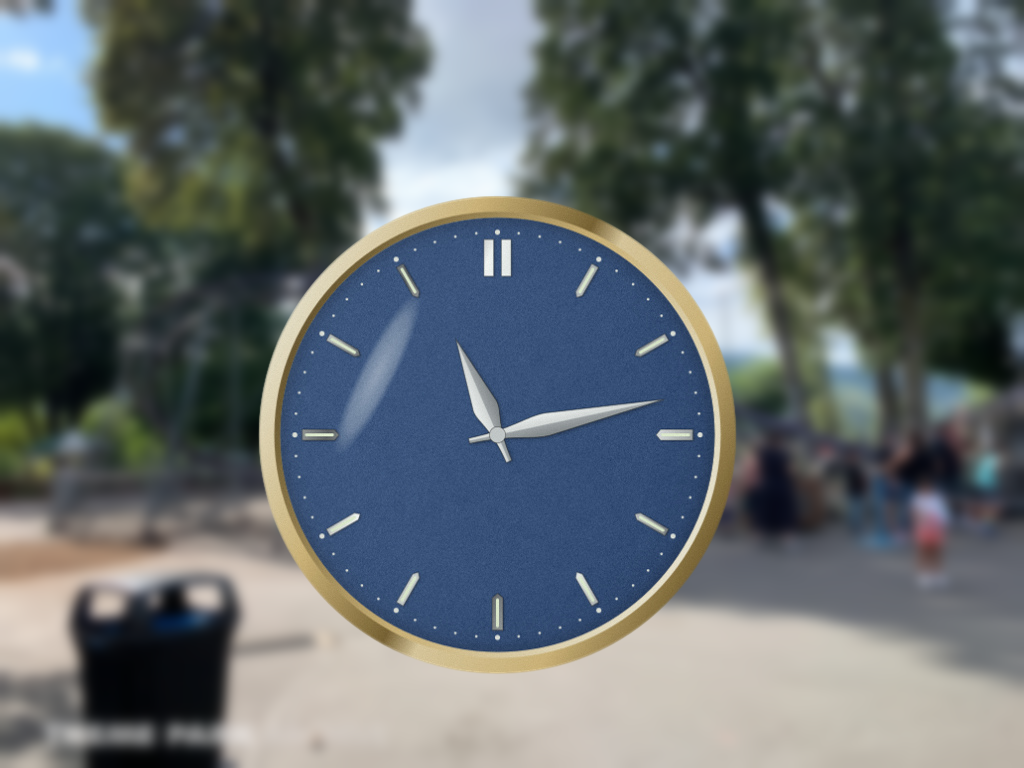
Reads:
{"hour": 11, "minute": 13}
